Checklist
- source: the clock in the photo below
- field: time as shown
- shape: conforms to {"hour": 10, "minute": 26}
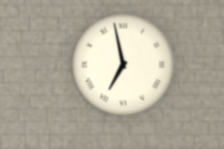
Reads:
{"hour": 6, "minute": 58}
